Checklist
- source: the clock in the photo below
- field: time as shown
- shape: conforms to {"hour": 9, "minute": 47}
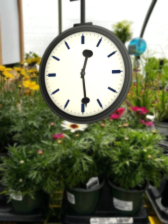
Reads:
{"hour": 12, "minute": 29}
